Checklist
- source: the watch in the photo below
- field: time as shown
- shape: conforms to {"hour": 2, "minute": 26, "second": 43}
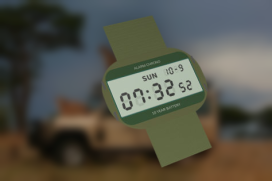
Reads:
{"hour": 7, "minute": 32, "second": 52}
